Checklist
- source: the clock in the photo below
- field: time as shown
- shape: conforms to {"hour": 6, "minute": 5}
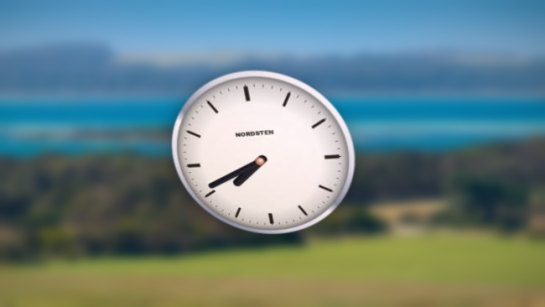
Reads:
{"hour": 7, "minute": 41}
